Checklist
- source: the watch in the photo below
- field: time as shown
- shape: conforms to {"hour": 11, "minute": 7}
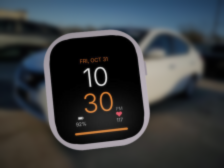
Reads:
{"hour": 10, "minute": 30}
